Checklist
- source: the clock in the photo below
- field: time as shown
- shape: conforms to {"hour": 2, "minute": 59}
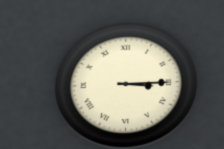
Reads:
{"hour": 3, "minute": 15}
